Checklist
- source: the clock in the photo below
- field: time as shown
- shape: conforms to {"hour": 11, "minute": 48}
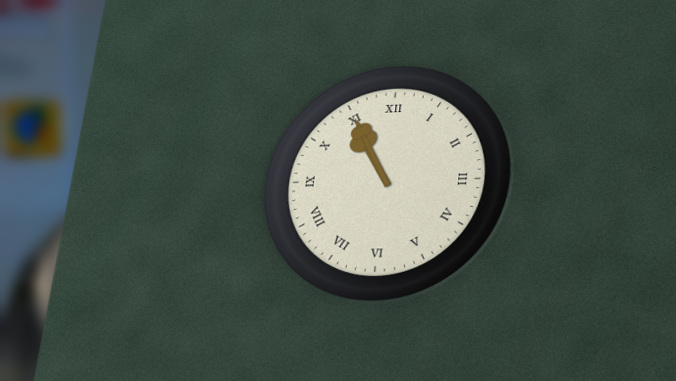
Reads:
{"hour": 10, "minute": 55}
